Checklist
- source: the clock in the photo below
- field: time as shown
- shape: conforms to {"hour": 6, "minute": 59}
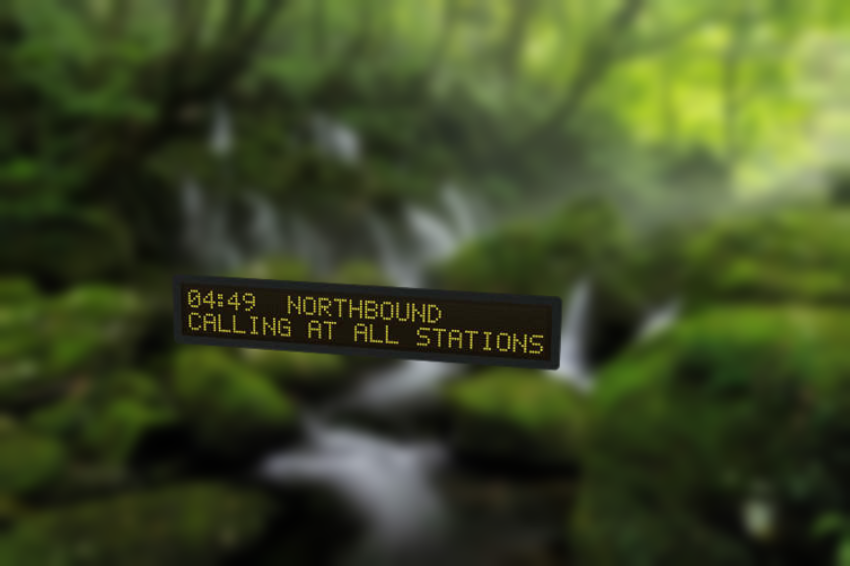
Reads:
{"hour": 4, "minute": 49}
